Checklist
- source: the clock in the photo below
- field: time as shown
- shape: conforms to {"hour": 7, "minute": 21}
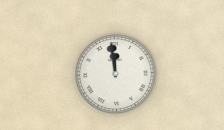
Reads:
{"hour": 11, "minute": 59}
